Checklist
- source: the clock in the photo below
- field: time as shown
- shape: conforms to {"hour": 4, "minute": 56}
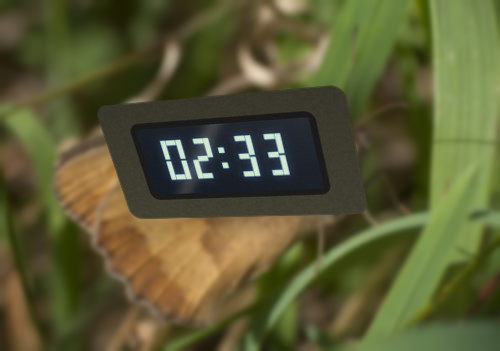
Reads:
{"hour": 2, "minute": 33}
